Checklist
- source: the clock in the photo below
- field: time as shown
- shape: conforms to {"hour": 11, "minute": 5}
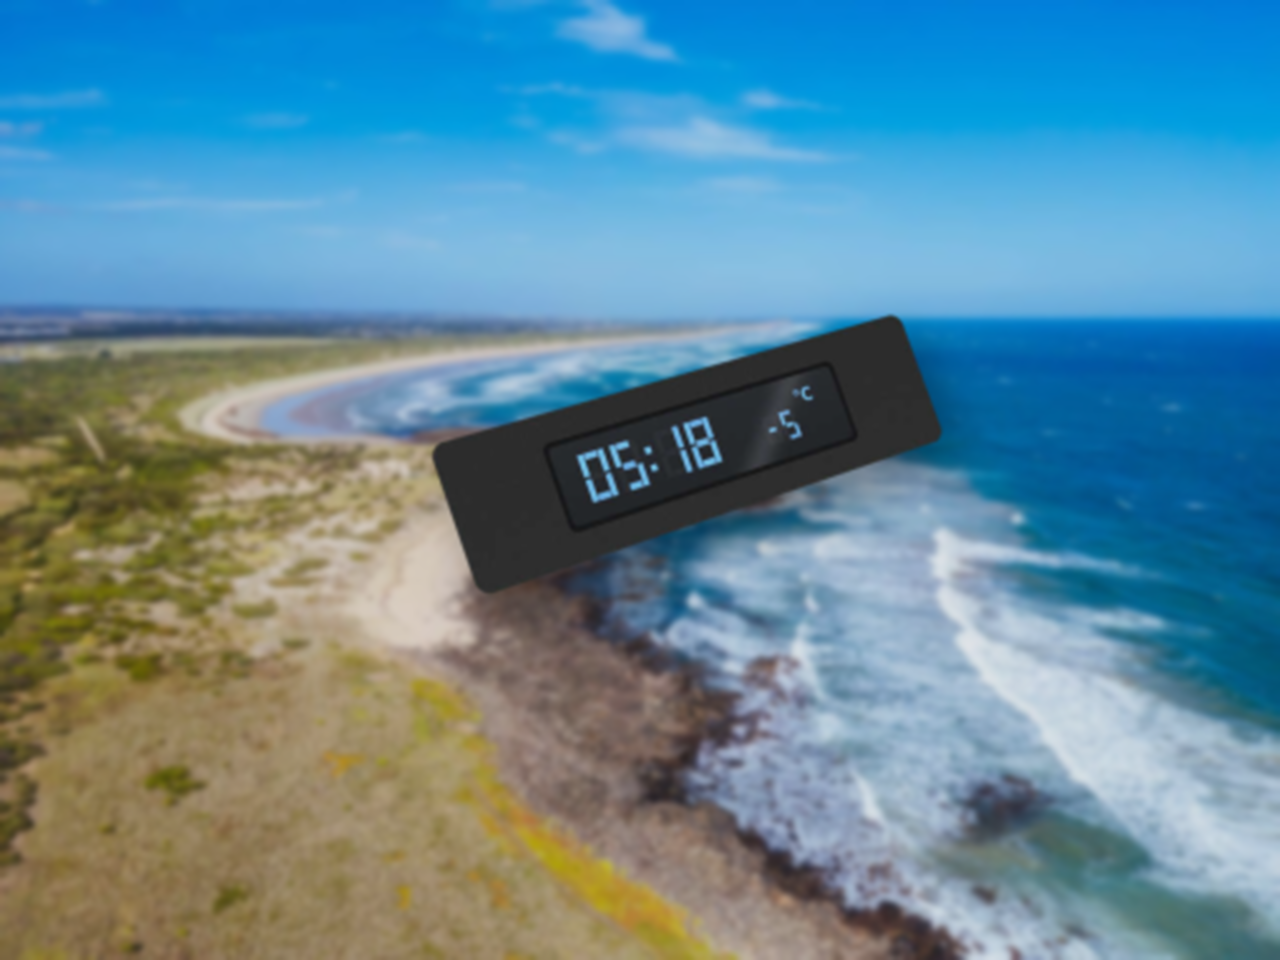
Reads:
{"hour": 5, "minute": 18}
